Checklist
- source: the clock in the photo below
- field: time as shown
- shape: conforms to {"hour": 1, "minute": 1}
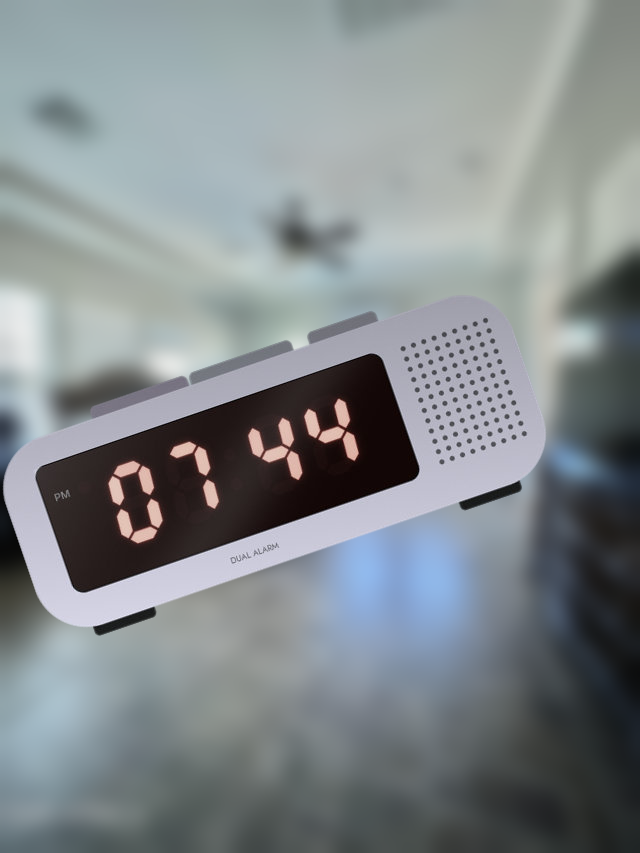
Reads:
{"hour": 7, "minute": 44}
